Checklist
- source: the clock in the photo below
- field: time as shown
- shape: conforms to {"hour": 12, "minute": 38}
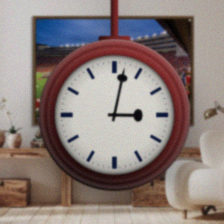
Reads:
{"hour": 3, "minute": 2}
